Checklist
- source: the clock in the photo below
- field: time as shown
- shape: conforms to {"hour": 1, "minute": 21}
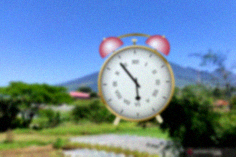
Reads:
{"hour": 5, "minute": 54}
